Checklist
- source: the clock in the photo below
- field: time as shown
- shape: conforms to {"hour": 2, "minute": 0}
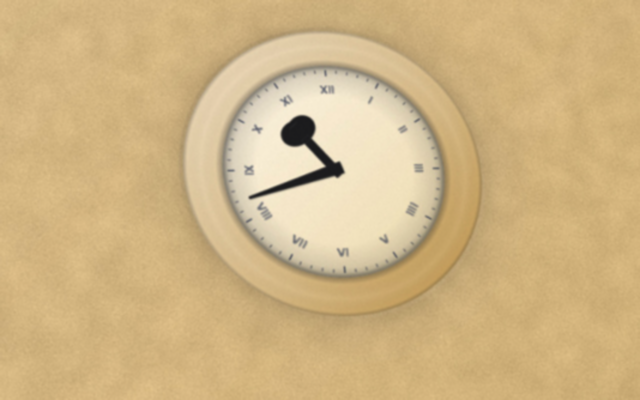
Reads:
{"hour": 10, "minute": 42}
